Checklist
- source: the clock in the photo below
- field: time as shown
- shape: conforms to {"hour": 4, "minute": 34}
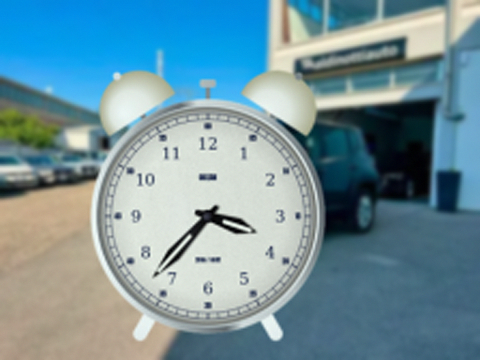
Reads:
{"hour": 3, "minute": 37}
